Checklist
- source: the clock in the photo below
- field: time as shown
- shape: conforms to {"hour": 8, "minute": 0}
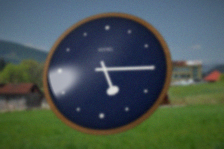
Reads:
{"hour": 5, "minute": 15}
